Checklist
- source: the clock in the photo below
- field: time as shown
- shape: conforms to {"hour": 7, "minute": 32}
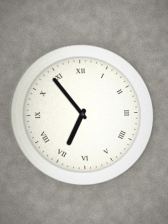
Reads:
{"hour": 6, "minute": 54}
